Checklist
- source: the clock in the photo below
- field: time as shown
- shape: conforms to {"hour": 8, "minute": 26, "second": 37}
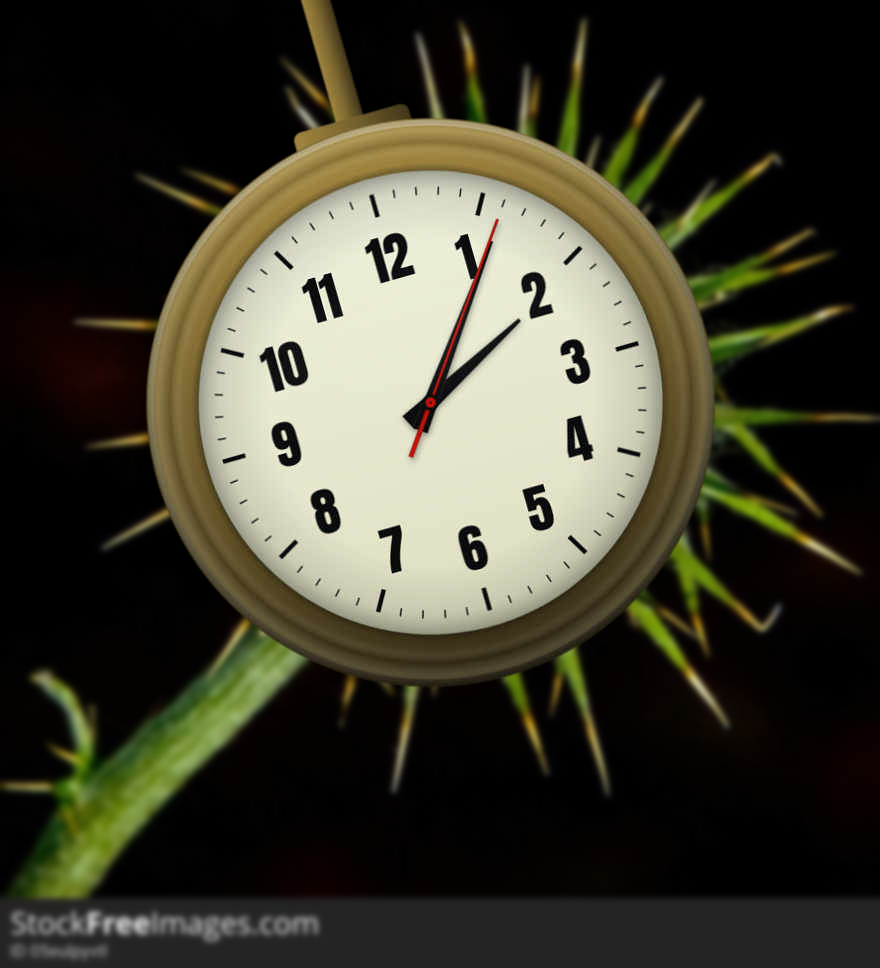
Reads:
{"hour": 2, "minute": 6, "second": 6}
